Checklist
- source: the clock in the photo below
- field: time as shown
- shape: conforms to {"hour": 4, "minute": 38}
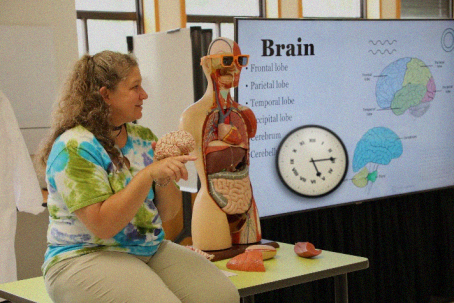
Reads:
{"hour": 5, "minute": 14}
